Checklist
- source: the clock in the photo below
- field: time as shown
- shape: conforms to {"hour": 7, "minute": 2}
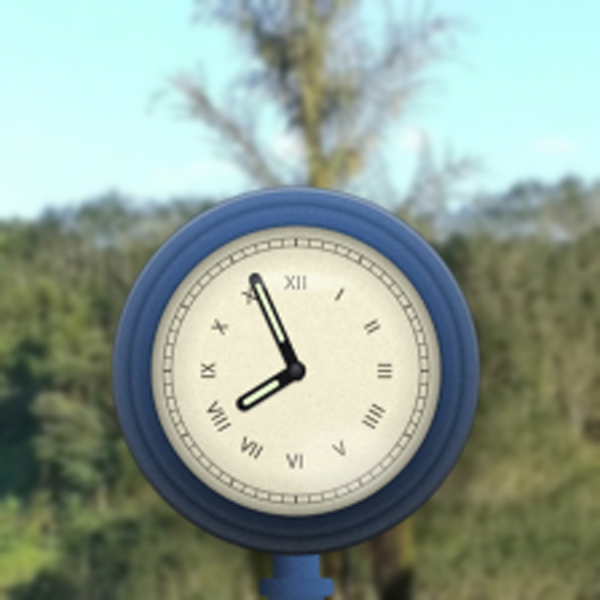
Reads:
{"hour": 7, "minute": 56}
